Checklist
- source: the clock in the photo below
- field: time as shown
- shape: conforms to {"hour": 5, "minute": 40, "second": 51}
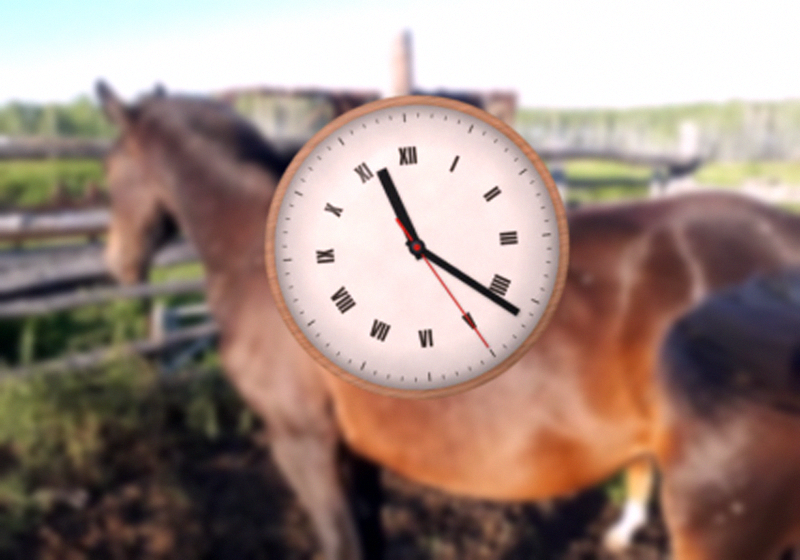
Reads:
{"hour": 11, "minute": 21, "second": 25}
